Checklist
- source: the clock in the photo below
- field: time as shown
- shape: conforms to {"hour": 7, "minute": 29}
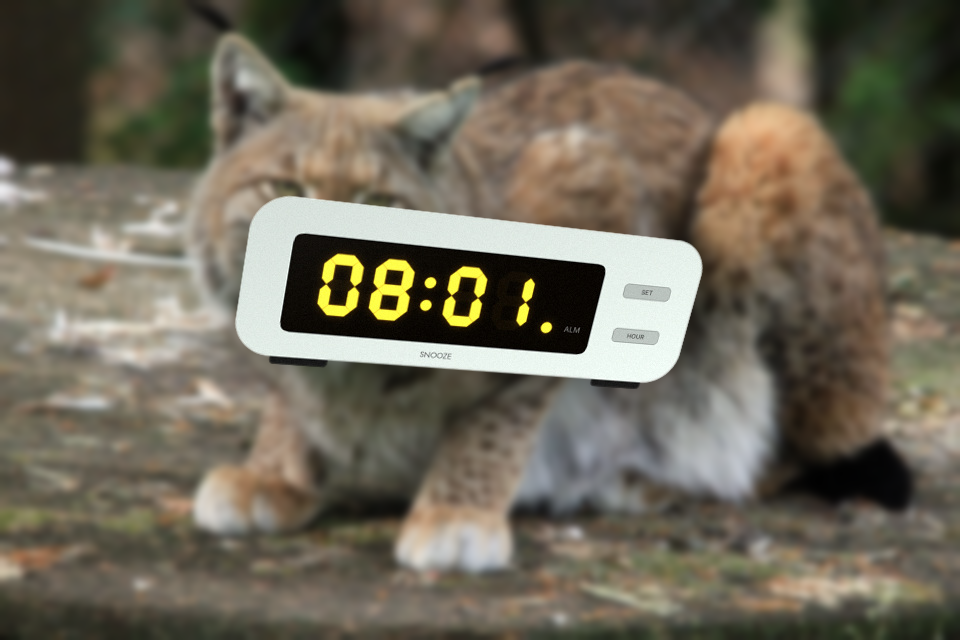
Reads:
{"hour": 8, "minute": 1}
